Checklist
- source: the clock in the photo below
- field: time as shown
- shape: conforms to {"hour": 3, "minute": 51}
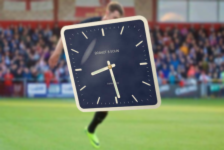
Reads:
{"hour": 8, "minute": 29}
